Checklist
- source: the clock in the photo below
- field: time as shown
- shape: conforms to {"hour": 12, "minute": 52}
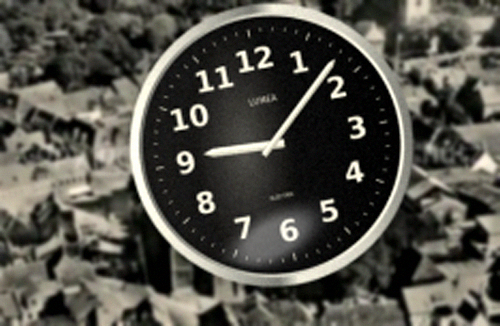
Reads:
{"hour": 9, "minute": 8}
